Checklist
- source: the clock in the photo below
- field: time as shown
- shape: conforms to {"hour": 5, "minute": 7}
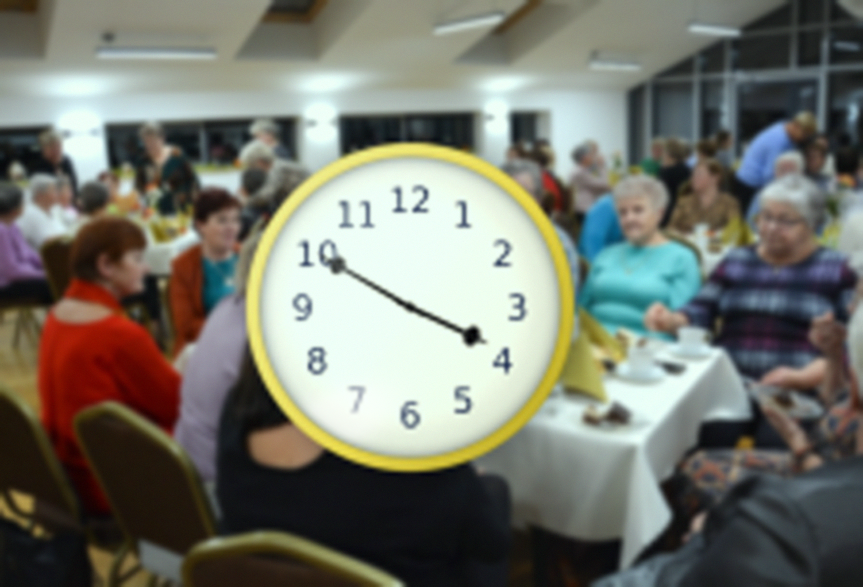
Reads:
{"hour": 3, "minute": 50}
